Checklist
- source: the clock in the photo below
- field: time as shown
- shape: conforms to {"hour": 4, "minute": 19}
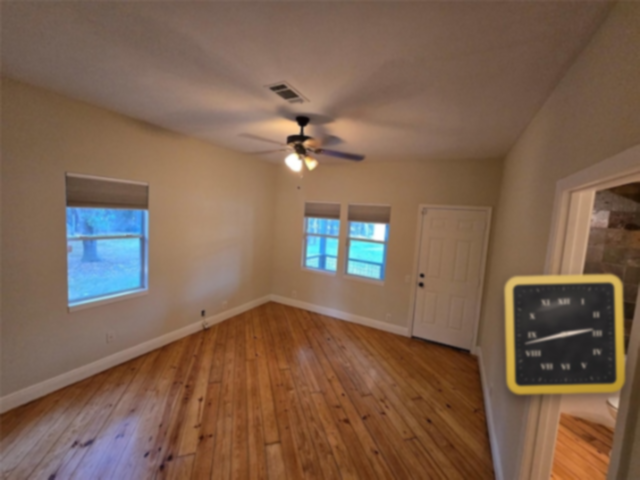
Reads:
{"hour": 2, "minute": 43}
